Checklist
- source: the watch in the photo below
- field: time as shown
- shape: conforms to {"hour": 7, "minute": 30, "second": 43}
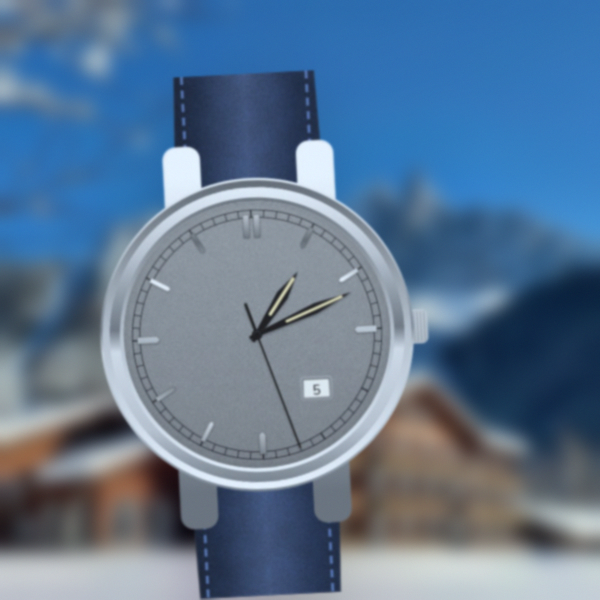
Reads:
{"hour": 1, "minute": 11, "second": 27}
